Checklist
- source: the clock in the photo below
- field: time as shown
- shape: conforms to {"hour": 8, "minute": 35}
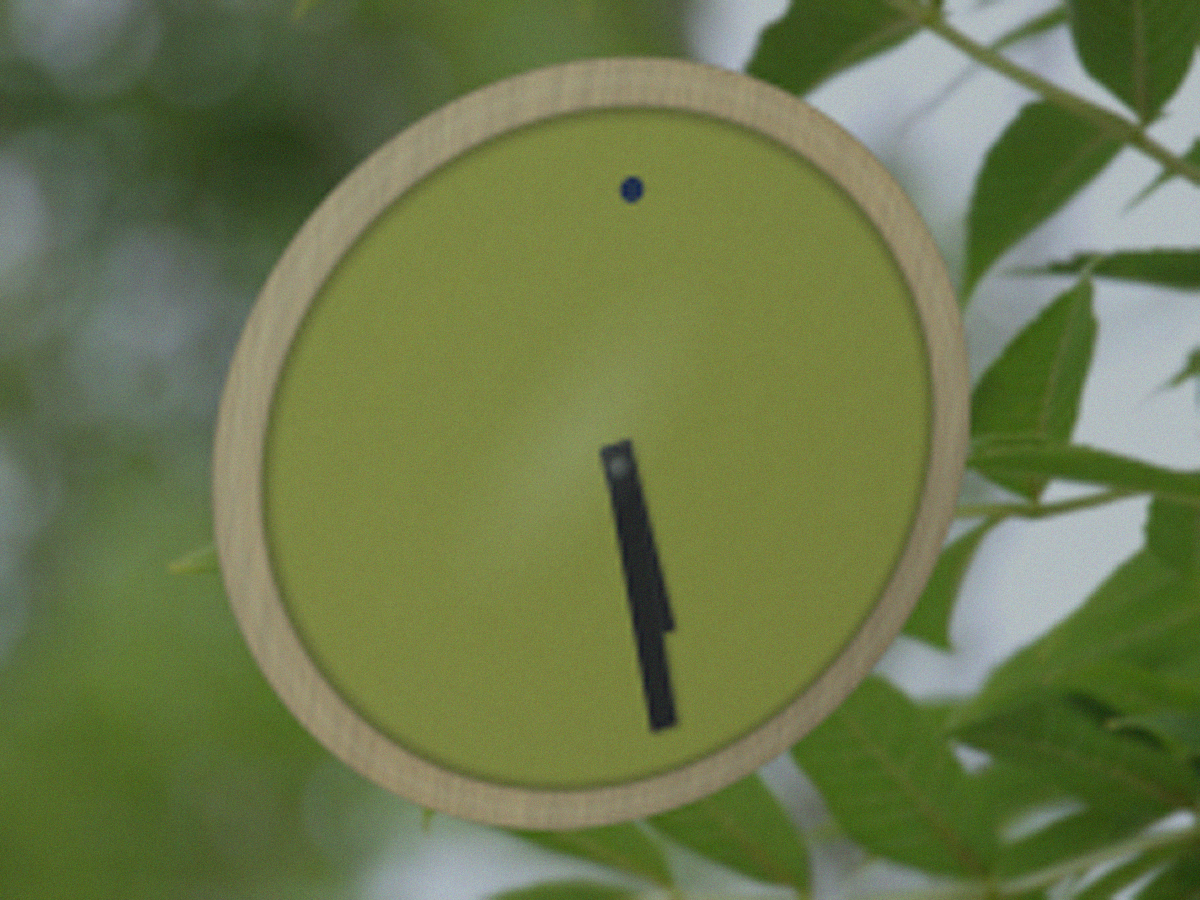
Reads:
{"hour": 5, "minute": 28}
